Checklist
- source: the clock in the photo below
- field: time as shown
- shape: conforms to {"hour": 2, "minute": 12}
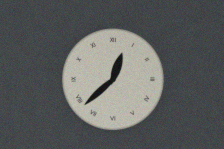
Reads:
{"hour": 12, "minute": 38}
